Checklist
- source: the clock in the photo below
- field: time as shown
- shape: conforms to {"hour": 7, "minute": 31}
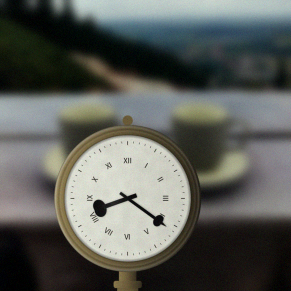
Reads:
{"hour": 8, "minute": 21}
